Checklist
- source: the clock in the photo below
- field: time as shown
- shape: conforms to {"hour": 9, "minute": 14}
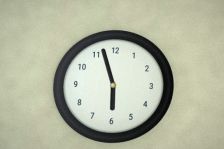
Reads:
{"hour": 5, "minute": 57}
